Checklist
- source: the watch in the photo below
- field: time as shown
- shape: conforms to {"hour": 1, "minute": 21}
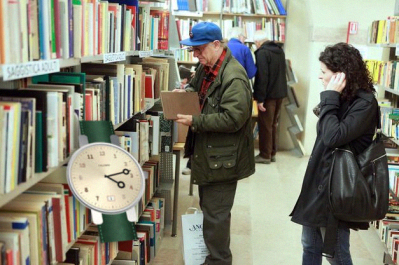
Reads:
{"hour": 4, "minute": 13}
